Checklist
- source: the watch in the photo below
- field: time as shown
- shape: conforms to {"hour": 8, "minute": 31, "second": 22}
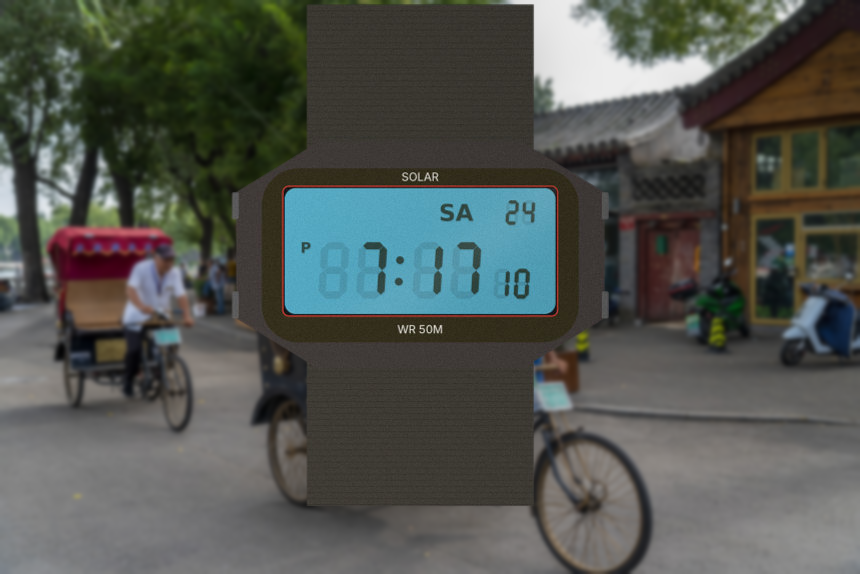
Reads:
{"hour": 7, "minute": 17, "second": 10}
